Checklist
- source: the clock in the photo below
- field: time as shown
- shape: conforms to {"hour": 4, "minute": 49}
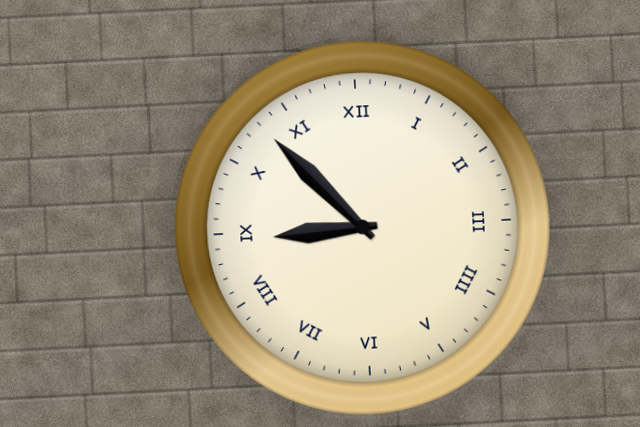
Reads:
{"hour": 8, "minute": 53}
